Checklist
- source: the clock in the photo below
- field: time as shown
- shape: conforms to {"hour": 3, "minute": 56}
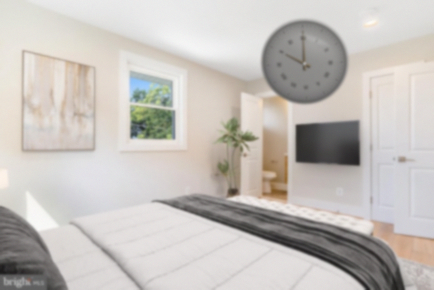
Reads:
{"hour": 10, "minute": 0}
